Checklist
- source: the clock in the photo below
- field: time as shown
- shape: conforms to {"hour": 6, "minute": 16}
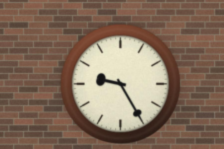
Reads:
{"hour": 9, "minute": 25}
